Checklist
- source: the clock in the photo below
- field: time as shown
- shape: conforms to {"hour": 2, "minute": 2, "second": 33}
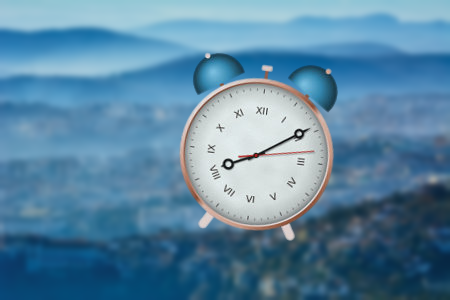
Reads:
{"hour": 8, "minute": 9, "second": 13}
